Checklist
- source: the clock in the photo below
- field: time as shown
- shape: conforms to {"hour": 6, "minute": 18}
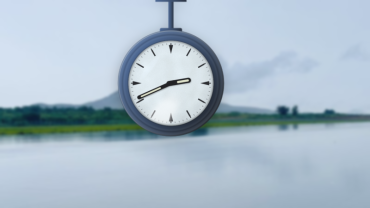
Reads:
{"hour": 2, "minute": 41}
